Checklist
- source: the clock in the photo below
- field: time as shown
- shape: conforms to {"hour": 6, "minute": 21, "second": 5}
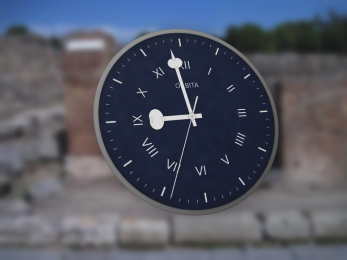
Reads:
{"hour": 8, "minute": 58, "second": 34}
